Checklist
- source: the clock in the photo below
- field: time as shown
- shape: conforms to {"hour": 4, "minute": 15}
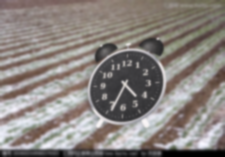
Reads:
{"hour": 4, "minute": 34}
